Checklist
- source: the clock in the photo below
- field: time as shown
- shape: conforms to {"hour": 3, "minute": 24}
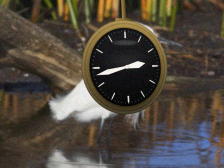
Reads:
{"hour": 2, "minute": 43}
